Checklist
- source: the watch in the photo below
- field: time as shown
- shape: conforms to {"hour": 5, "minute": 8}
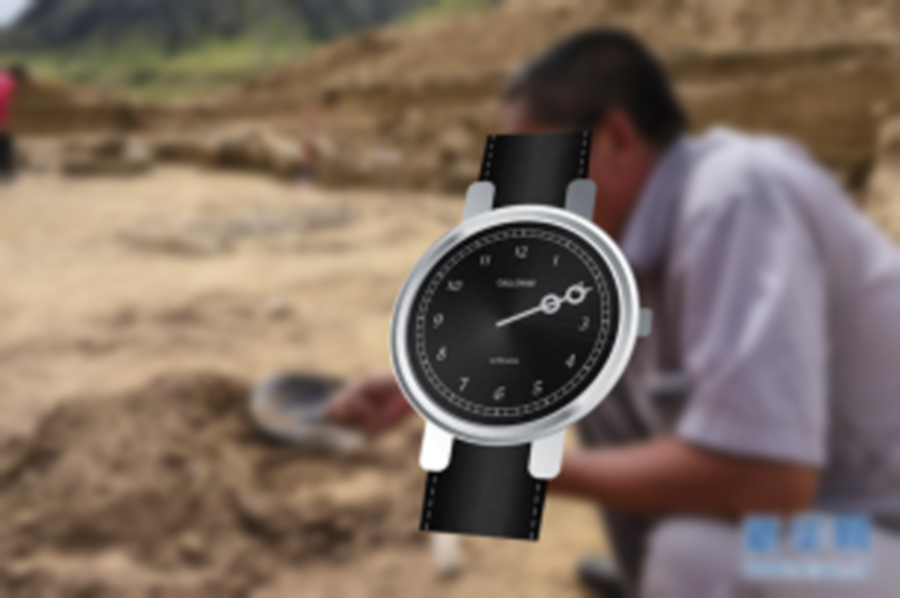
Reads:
{"hour": 2, "minute": 11}
